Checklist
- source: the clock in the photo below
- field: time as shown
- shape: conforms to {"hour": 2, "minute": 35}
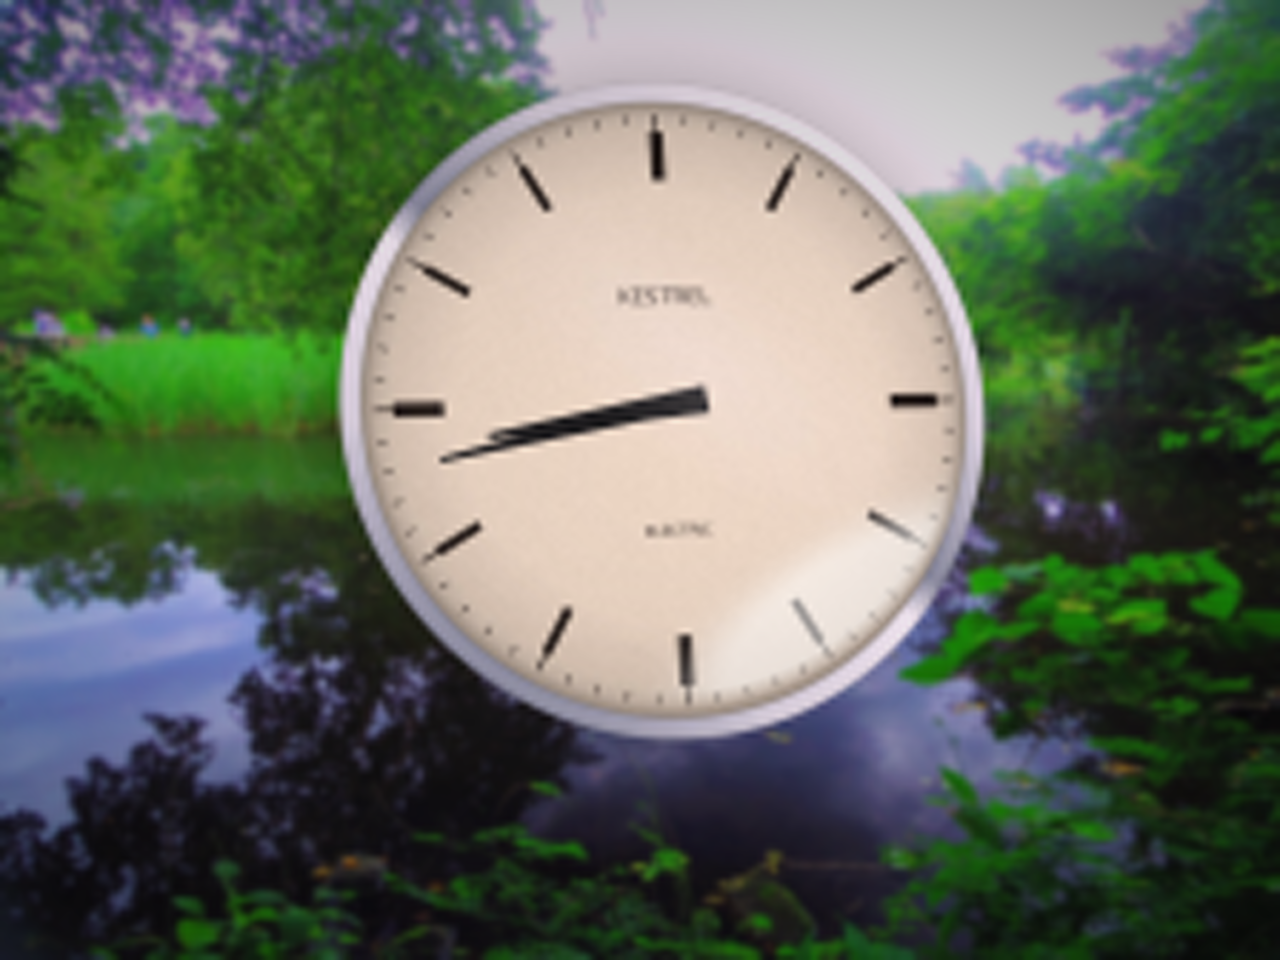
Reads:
{"hour": 8, "minute": 43}
